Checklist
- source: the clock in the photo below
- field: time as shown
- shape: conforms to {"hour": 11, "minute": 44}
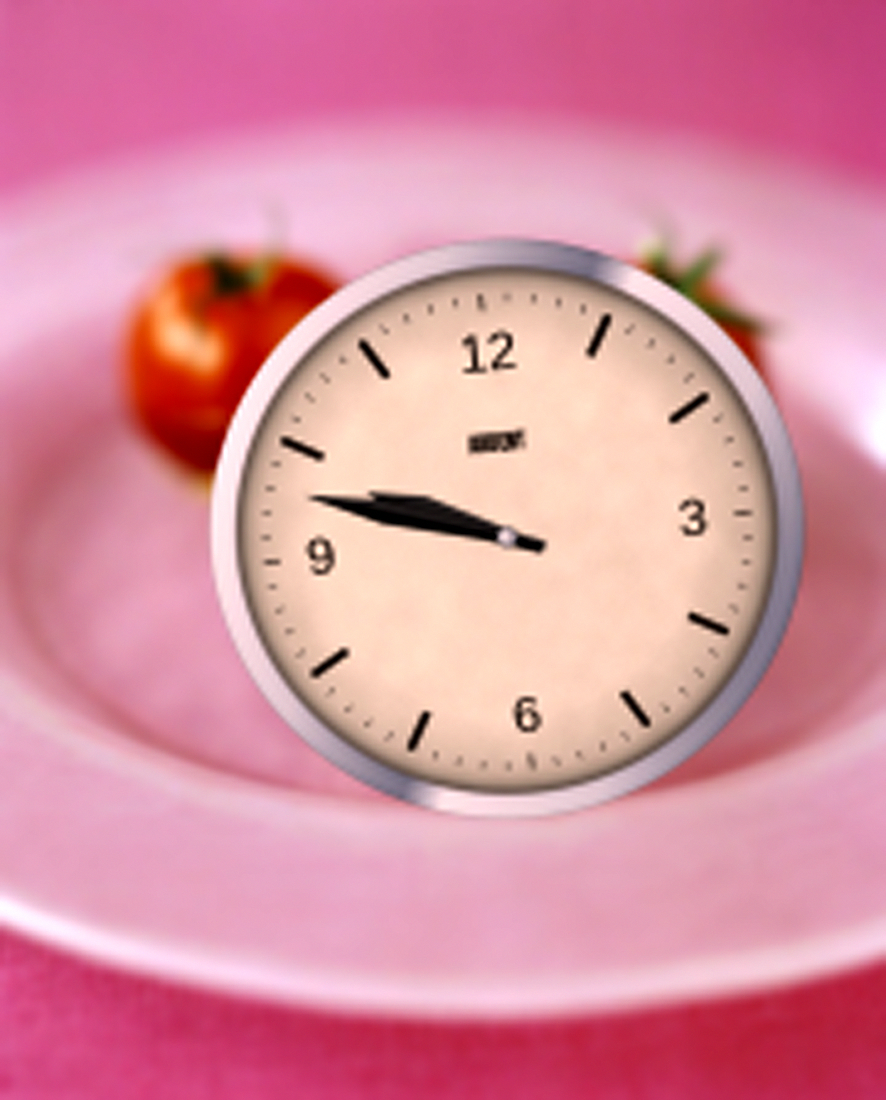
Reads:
{"hour": 9, "minute": 48}
